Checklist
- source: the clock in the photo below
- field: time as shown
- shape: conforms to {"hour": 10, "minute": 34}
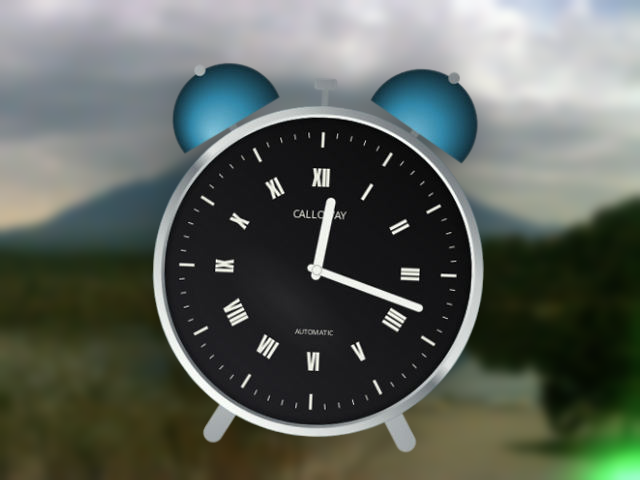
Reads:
{"hour": 12, "minute": 18}
